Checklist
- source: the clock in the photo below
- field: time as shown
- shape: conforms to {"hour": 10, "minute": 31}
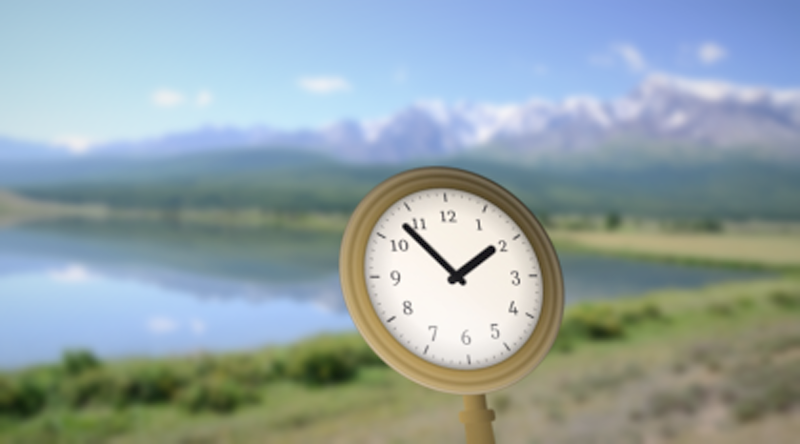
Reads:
{"hour": 1, "minute": 53}
